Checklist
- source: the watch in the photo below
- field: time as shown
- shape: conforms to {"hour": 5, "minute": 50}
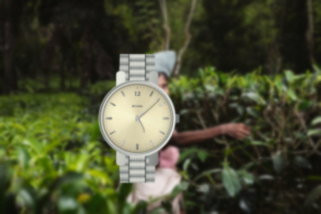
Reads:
{"hour": 5, "minute": 8}
